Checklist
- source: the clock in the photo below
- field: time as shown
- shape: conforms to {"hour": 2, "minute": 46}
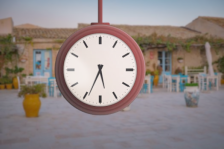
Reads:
{"hour": 5, "minute": 34}
